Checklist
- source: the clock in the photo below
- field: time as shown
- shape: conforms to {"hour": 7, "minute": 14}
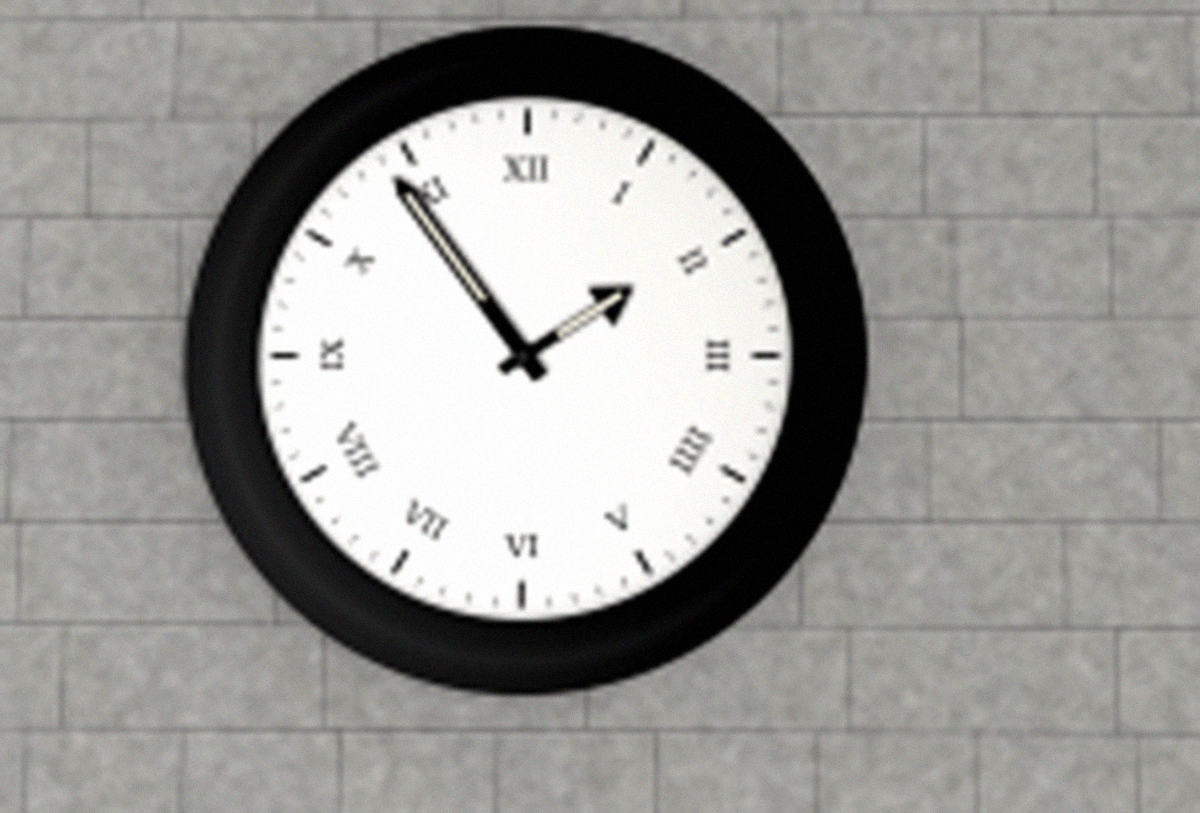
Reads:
{"hour": 1, "minute": 54}
